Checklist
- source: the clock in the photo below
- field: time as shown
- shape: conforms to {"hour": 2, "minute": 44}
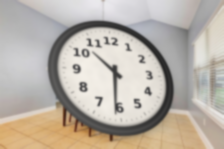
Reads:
{"hour": 10, "minute": 31}
